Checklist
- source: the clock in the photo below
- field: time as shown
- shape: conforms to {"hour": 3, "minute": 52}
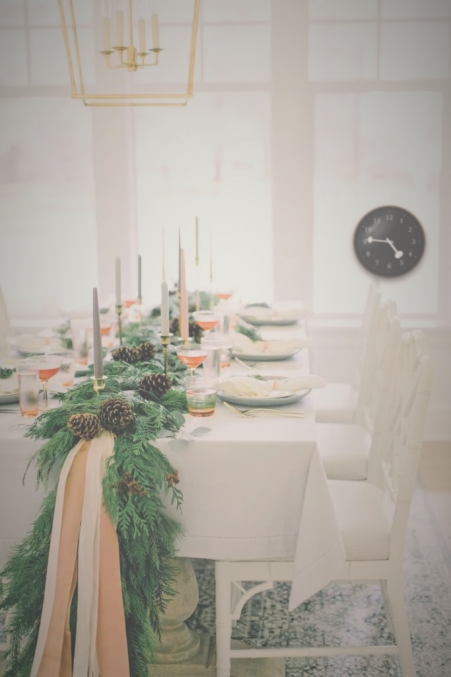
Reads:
{"hour": 4, "minute": 46}
